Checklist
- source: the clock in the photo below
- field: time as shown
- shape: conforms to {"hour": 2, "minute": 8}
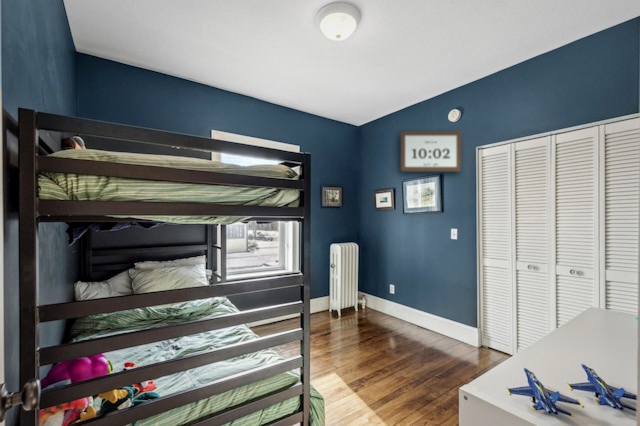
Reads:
{"hour": 10, "minute": 2}
